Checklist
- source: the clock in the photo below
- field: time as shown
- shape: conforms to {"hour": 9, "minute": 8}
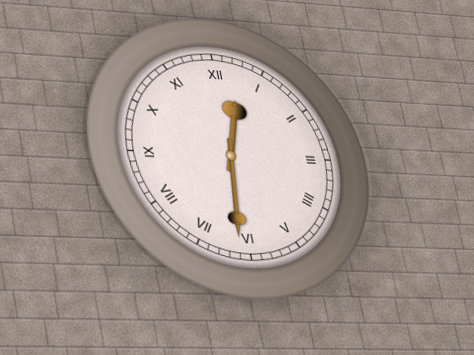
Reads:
{"hour": 12, "minute": 31}
